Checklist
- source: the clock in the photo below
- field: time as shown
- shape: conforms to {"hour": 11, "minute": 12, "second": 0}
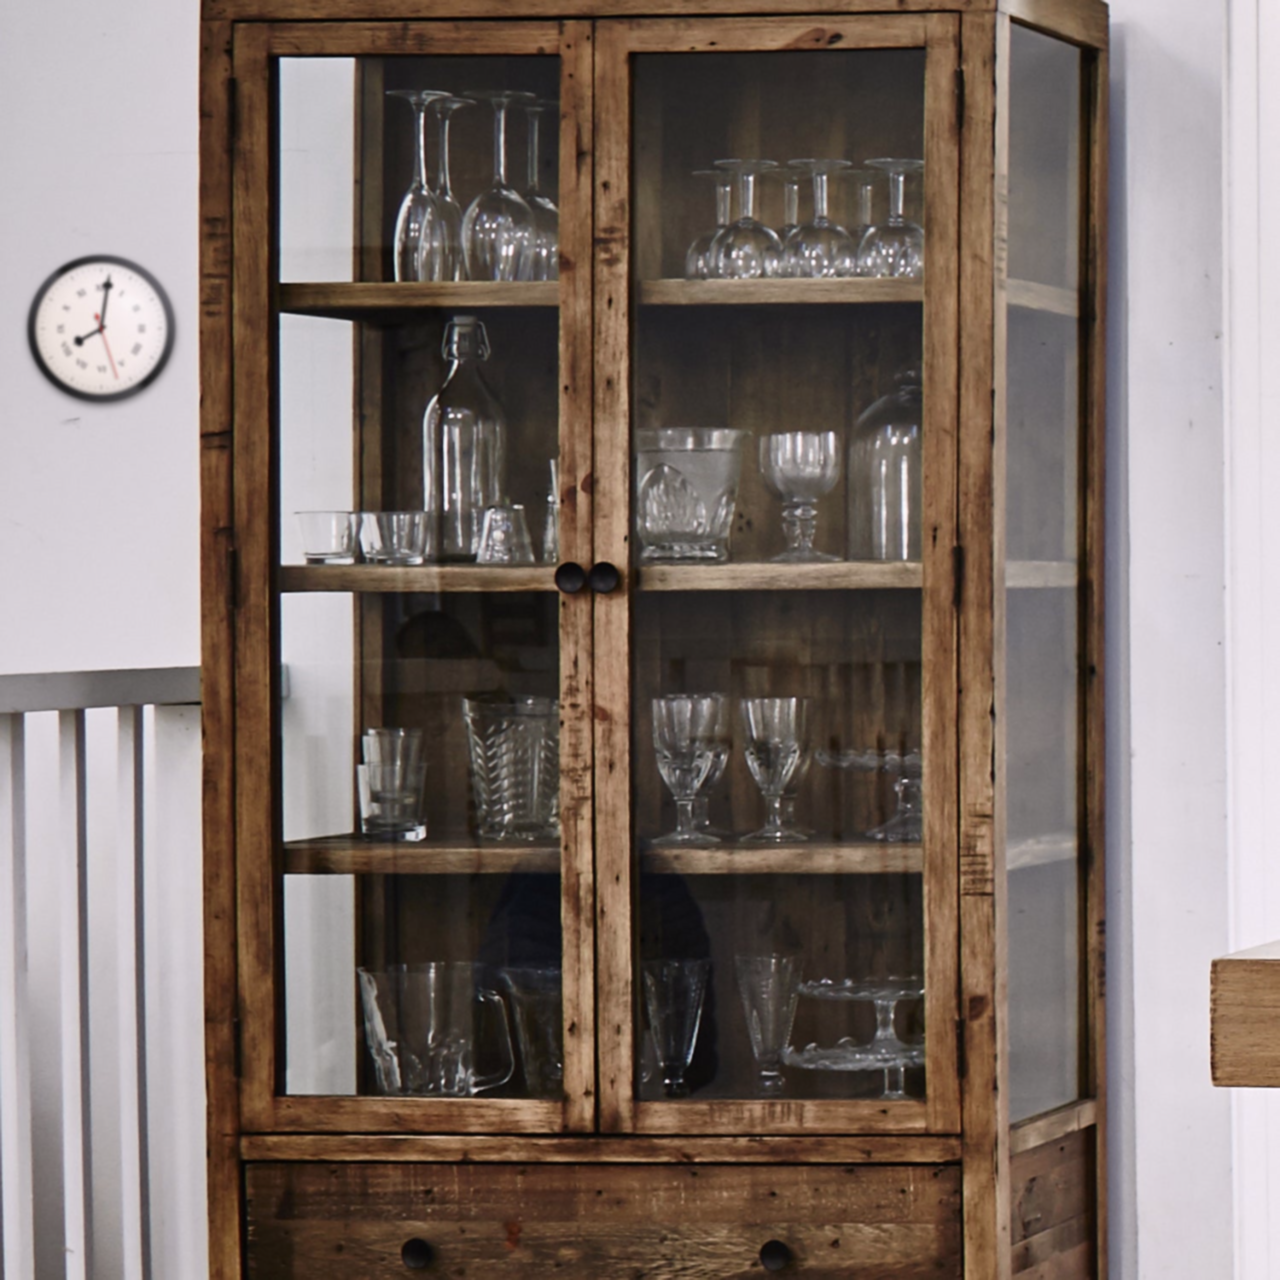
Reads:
{"hour": 8, "minute": 1, "second": 27}
